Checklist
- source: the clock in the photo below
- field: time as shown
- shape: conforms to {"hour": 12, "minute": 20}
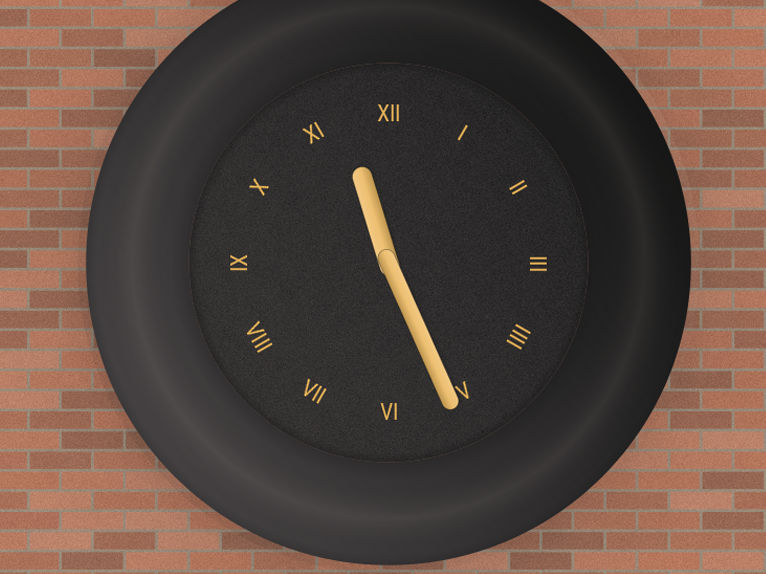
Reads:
{"hour": 11, "minute": 26}
